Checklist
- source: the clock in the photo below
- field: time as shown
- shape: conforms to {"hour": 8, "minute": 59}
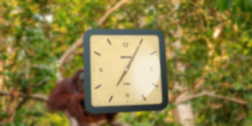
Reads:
{"hour": 7, "minute": 5}
